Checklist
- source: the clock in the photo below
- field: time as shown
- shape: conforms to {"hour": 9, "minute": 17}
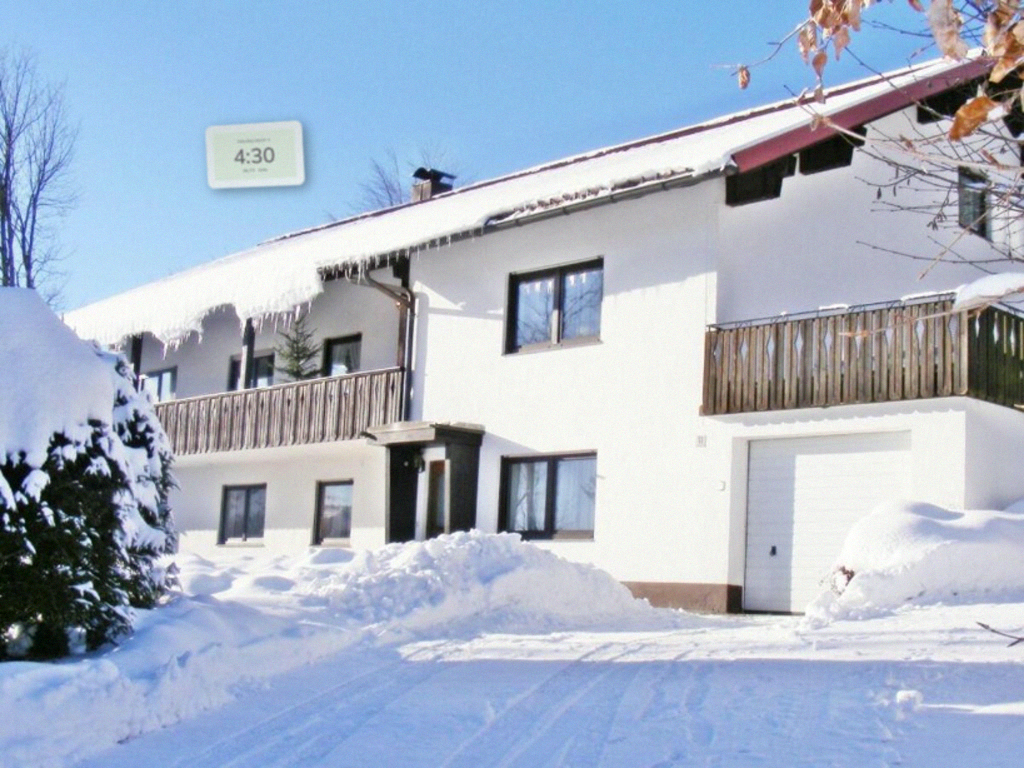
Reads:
{"hour": 4, "minute": 30}
